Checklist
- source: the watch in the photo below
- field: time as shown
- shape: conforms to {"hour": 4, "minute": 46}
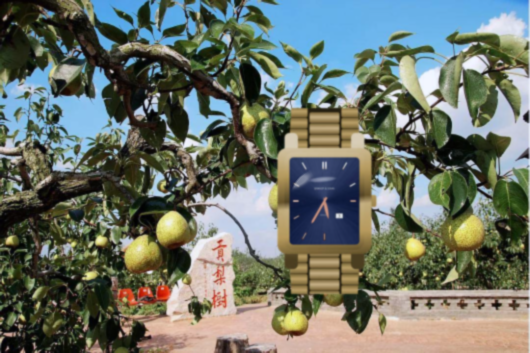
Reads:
{"hour": 5, "minute": 35}
